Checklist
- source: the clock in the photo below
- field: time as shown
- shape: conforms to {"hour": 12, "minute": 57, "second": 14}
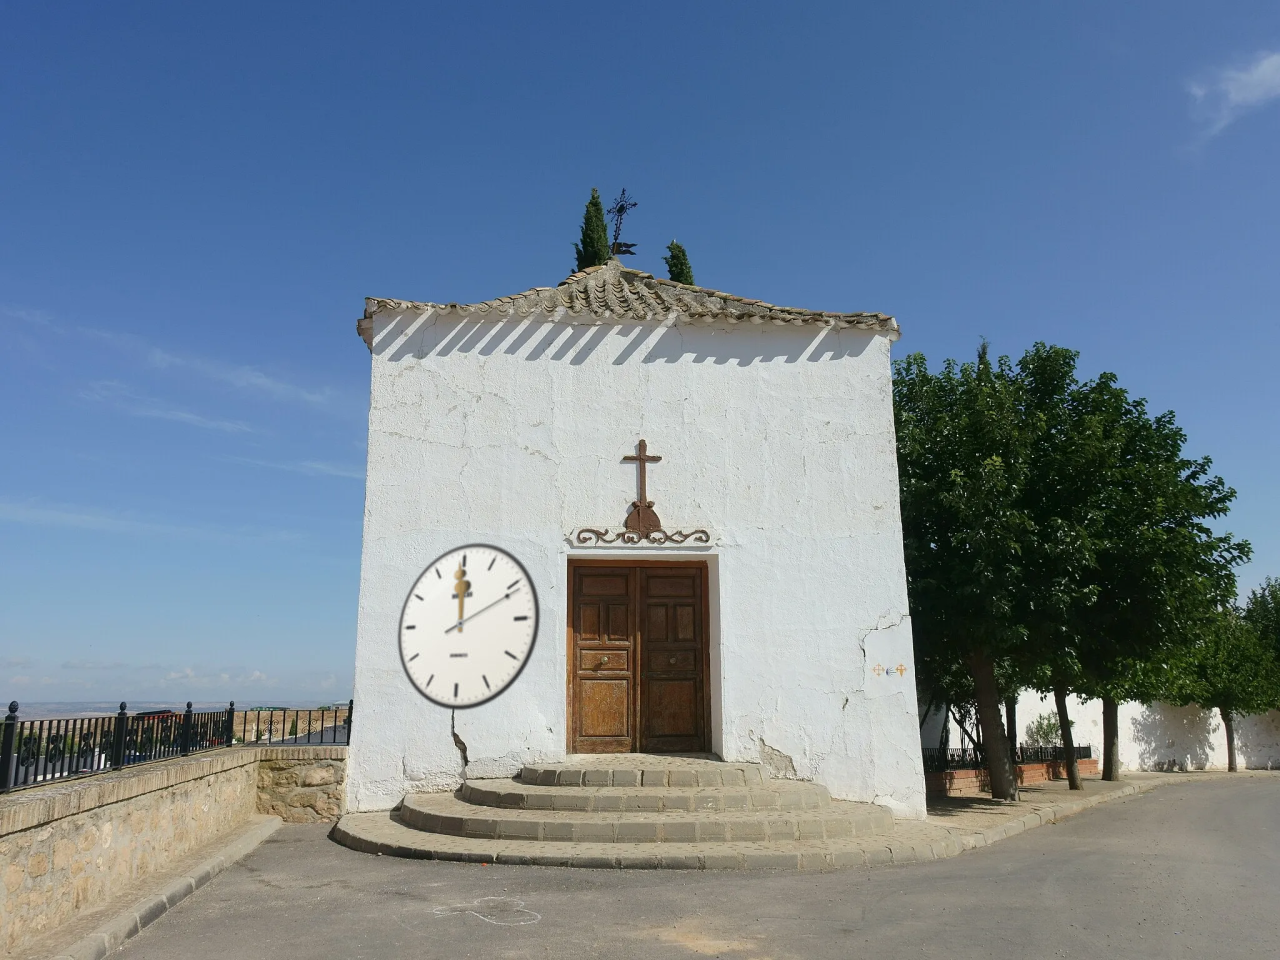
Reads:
{"hour": 11, "minute": 59, "second": 11}
